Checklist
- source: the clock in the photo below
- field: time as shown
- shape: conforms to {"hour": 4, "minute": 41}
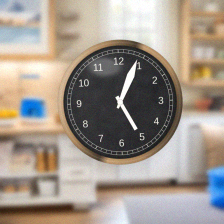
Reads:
{"hour": 5, "minute": 4}
